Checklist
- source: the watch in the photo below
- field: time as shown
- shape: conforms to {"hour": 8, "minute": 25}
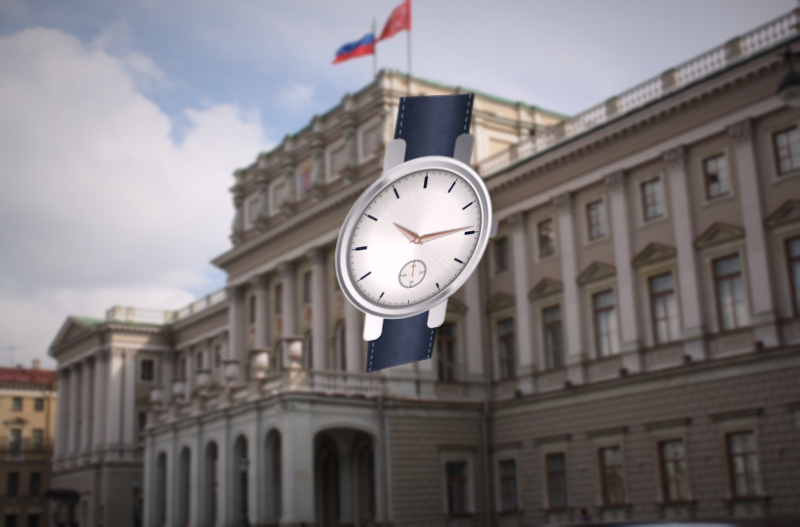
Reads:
{"hour": 10, "minute": 14}
